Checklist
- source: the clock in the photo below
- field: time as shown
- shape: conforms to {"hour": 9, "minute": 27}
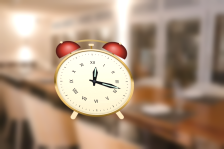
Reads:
{"hour": 12, "minute": 18}
